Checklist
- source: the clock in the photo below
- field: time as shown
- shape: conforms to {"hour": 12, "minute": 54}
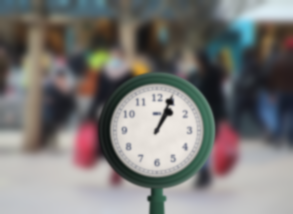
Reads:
{"hour": 1, "minute": 4}
